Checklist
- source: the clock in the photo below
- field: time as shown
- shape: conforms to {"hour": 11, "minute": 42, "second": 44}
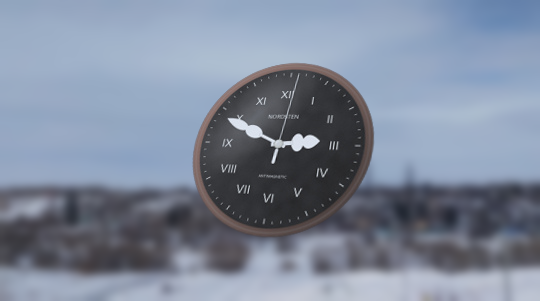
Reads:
{"hour": 2, "minute": 49, "second": 1}
